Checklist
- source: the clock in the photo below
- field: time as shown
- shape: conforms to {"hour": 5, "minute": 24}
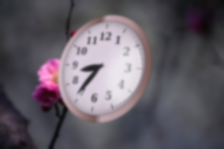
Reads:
{"hour": 8, "minute": 36}
